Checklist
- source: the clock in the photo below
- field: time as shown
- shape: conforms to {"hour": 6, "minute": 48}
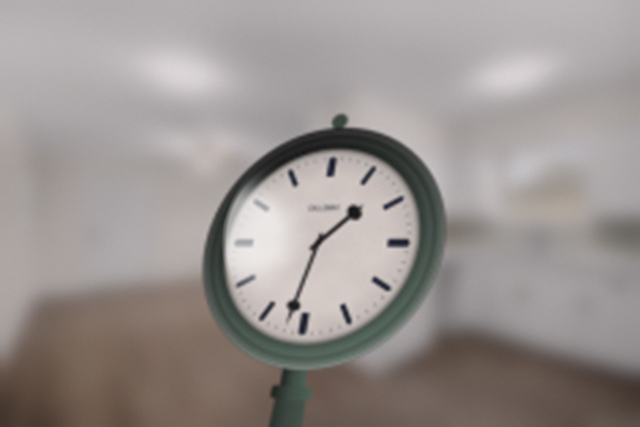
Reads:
{"hour": 1, "minute": 32}
